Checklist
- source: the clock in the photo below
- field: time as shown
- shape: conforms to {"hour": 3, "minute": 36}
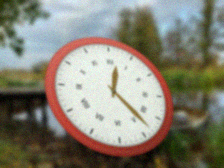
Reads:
{"hour": 12, "minute": 23}
